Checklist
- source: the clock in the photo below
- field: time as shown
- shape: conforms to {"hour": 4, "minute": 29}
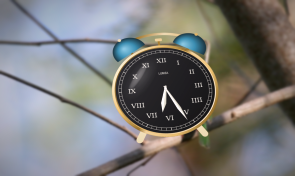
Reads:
{"hour": 6, "minute": 26}
